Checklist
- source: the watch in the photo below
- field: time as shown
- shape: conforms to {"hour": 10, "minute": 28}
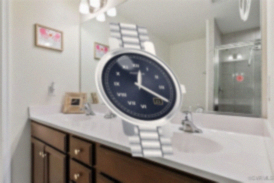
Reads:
{"hour": 12, "minute": 20}
